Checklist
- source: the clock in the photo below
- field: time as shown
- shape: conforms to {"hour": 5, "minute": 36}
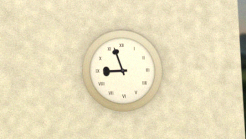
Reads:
{"hour": 8, "minute": 57}
